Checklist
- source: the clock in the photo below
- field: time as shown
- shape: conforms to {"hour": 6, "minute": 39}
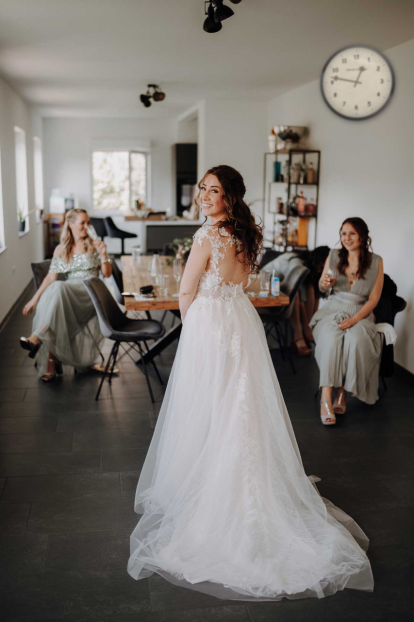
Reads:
{"hour": 12, "minute": 47}
